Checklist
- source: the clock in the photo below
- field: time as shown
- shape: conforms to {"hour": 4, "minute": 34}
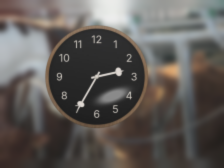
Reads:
{"hour": 2, "minute": 35}
